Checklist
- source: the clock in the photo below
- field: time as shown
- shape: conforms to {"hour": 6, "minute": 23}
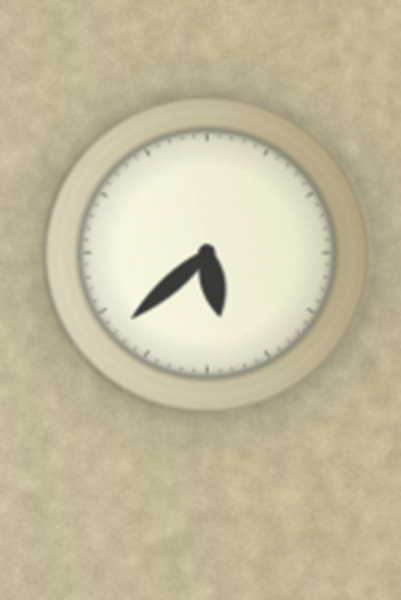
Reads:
{"hour": 5, "minute": 38}
